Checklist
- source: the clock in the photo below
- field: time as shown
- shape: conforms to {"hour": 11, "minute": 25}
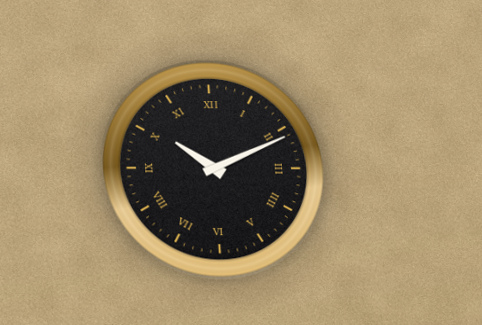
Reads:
{"hour": 10, "minute": 11}
